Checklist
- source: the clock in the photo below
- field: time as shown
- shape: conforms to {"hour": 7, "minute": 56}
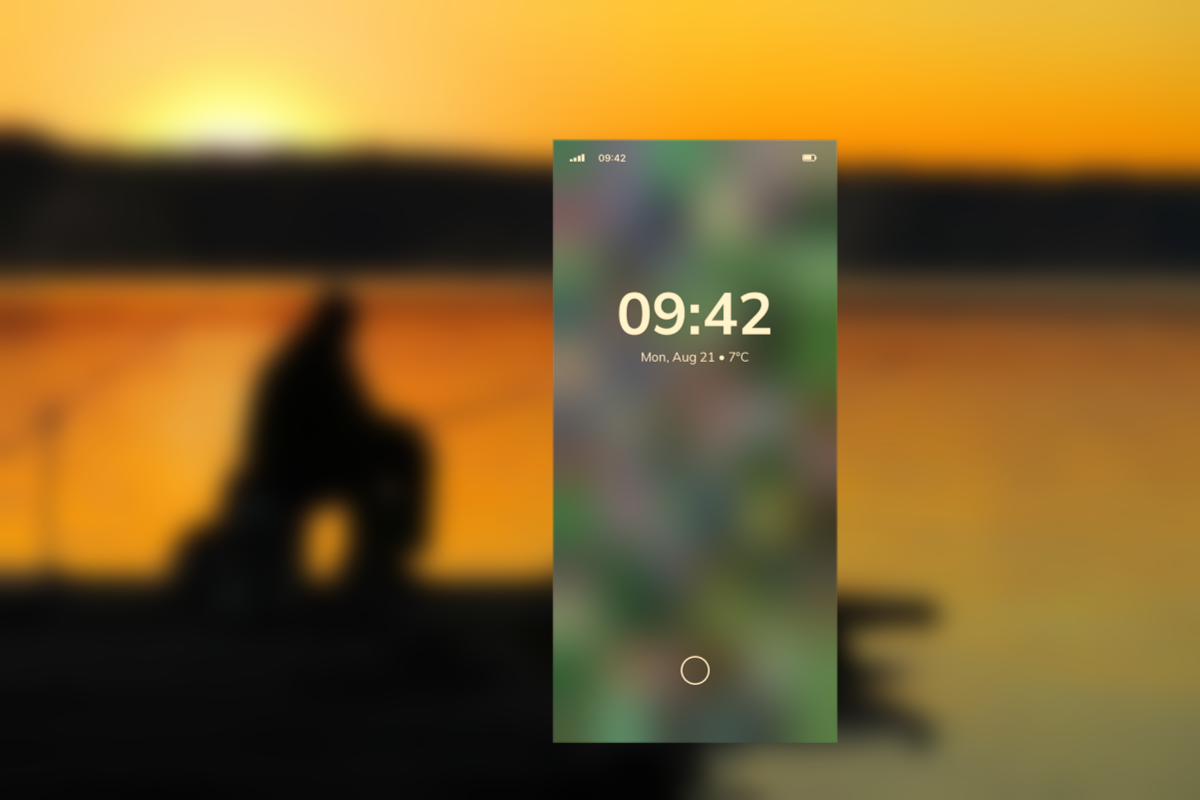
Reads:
{"hour": 9, "minute": 42}
